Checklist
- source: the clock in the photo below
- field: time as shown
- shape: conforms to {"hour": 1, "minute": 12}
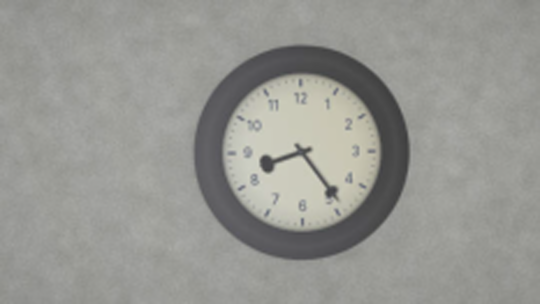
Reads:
{"hour": 8, "minute": 24}
